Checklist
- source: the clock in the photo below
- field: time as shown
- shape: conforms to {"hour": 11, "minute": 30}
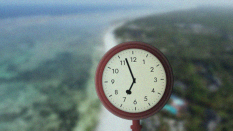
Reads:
{"hour": 6, "minute": 57}
